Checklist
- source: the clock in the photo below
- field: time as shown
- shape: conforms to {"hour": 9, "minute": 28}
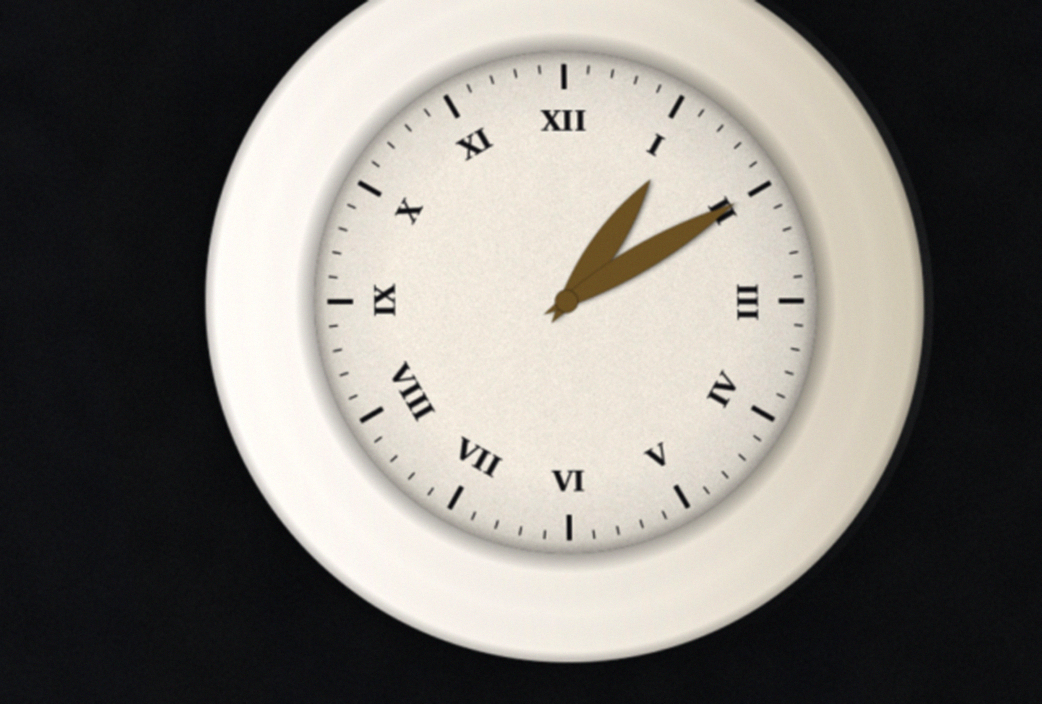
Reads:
{"hour": 1, "minute": 10}
